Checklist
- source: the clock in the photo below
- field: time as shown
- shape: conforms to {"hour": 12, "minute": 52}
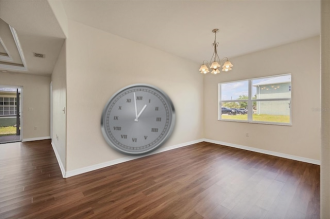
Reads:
{"hour": 12, "minute": 58}
